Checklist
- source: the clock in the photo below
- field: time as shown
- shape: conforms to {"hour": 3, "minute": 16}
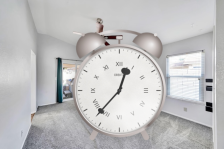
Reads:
{"hour": 12, "minute": 37}
